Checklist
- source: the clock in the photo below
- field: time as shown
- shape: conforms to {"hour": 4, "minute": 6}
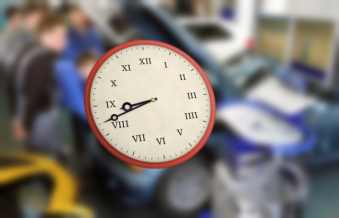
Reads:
{"hour": 8, "minute": 42}
